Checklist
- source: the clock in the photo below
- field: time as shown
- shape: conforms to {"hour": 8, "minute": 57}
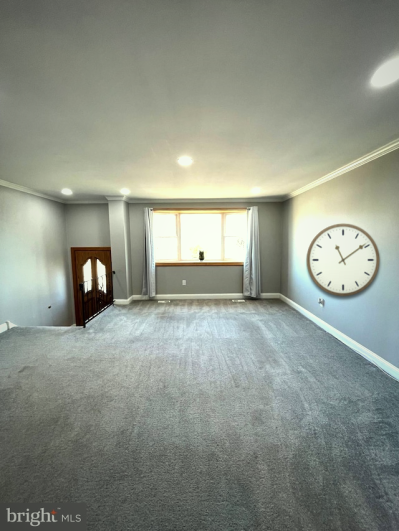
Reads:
{"hour": 11, "minute": 9}
